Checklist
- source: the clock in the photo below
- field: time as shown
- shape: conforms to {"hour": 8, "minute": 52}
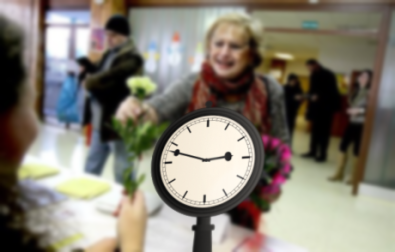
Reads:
{"hour": 2, "minute": 48}
